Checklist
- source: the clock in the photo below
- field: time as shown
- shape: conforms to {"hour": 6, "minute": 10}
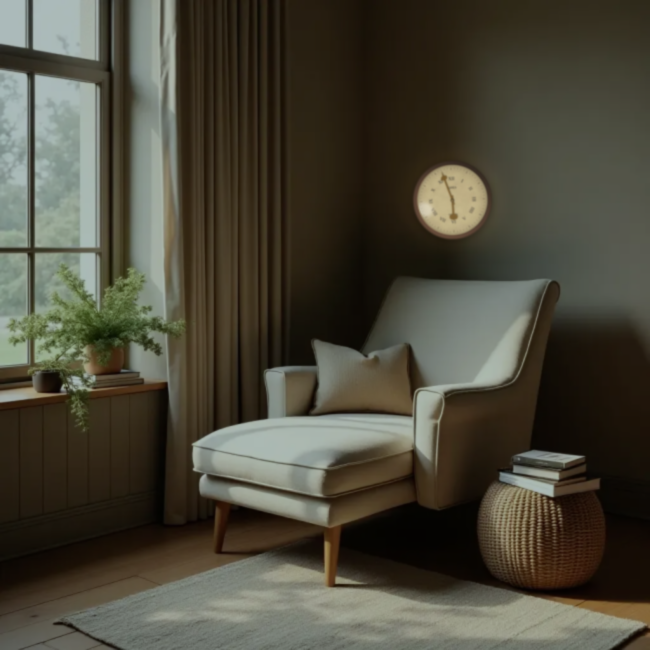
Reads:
{"hour": 5, "minute": 57}
